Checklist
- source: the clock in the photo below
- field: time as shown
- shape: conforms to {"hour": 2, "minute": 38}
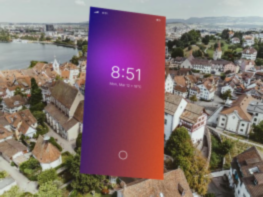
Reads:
{"hour": 8, "minute": 51}
